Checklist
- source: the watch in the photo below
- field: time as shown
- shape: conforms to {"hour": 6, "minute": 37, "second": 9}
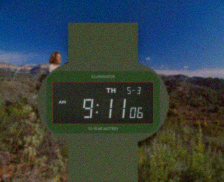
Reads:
{"hour": 9, "minute": 11, "second": 6}
